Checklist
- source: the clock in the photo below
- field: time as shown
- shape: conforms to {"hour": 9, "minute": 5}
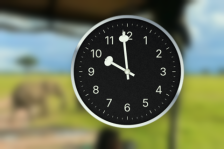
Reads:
{"hour": 9, "minute": 59}
